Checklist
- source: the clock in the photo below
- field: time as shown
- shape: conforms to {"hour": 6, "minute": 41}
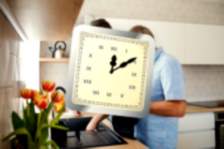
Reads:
{"hour": 12, "minute": 9}
